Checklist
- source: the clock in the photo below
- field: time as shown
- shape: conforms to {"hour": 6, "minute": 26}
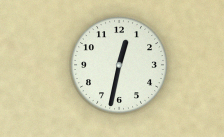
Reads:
{"hour": 12, "minute": 32}
